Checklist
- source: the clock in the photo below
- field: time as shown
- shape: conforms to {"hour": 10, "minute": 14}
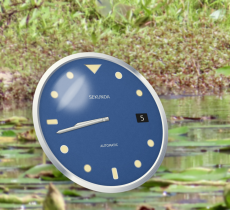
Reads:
{"hour": 8, "minute": 43}
